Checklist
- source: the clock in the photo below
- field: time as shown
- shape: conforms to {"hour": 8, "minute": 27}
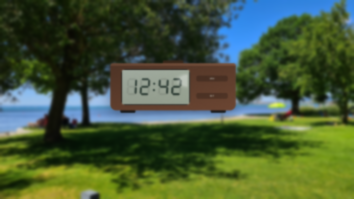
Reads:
{"hour": 12, "minute": 42}
